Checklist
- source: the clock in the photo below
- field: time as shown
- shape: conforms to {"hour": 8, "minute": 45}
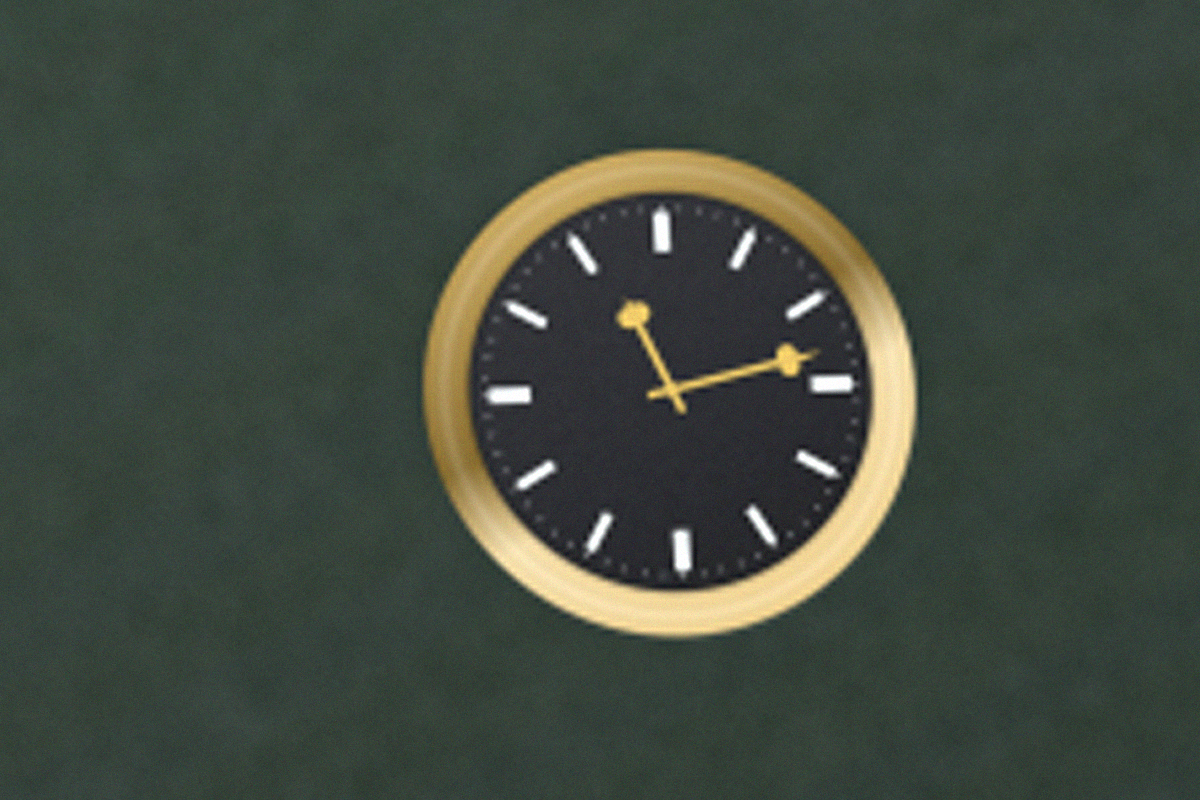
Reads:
{"hour": 11, "minute": 13}
